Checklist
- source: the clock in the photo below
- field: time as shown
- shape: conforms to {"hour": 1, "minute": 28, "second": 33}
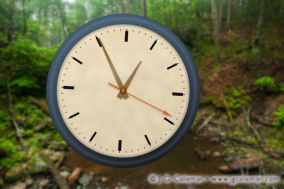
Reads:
{"hour": 12, "minute": 55, "second": 19}
